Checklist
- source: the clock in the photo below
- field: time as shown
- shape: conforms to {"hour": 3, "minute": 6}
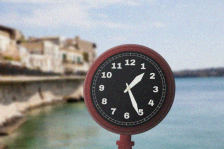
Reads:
{"hour": 1, "minute": 26}
